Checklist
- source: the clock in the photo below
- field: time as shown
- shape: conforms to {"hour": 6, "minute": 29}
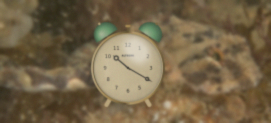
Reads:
{"hour": 10, "minute": 20}
